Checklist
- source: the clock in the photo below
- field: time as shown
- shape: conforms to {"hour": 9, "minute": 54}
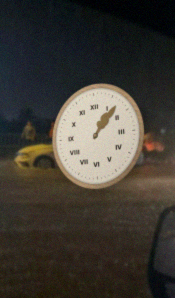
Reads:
{"hour": 1, "minute": 7}
